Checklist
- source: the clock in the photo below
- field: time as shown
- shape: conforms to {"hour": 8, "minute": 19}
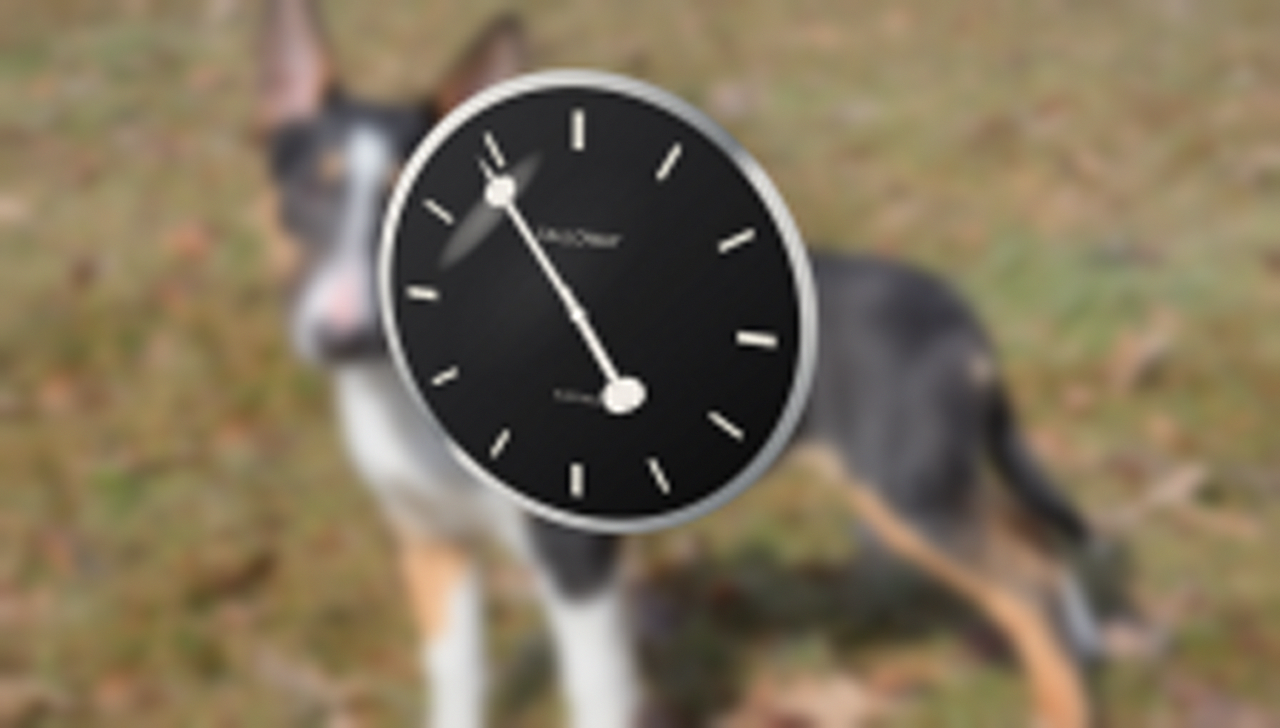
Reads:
{"hour": 4, "minute": 54}
